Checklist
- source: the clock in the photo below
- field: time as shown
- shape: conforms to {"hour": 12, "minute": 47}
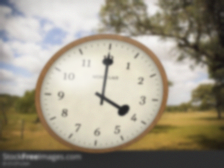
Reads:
{"hour": 4, "minute": 0}
